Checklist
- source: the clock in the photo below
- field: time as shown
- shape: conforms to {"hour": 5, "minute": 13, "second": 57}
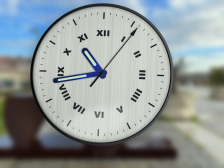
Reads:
{"hour": 10, "minute": 43, "second": 6}
